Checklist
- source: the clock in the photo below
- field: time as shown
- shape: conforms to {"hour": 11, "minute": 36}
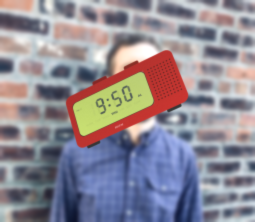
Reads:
{"hour": 9, "minute": 50}
